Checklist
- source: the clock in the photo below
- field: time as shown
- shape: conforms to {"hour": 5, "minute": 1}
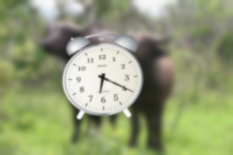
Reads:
{"hour": 6, "minute": 20}
